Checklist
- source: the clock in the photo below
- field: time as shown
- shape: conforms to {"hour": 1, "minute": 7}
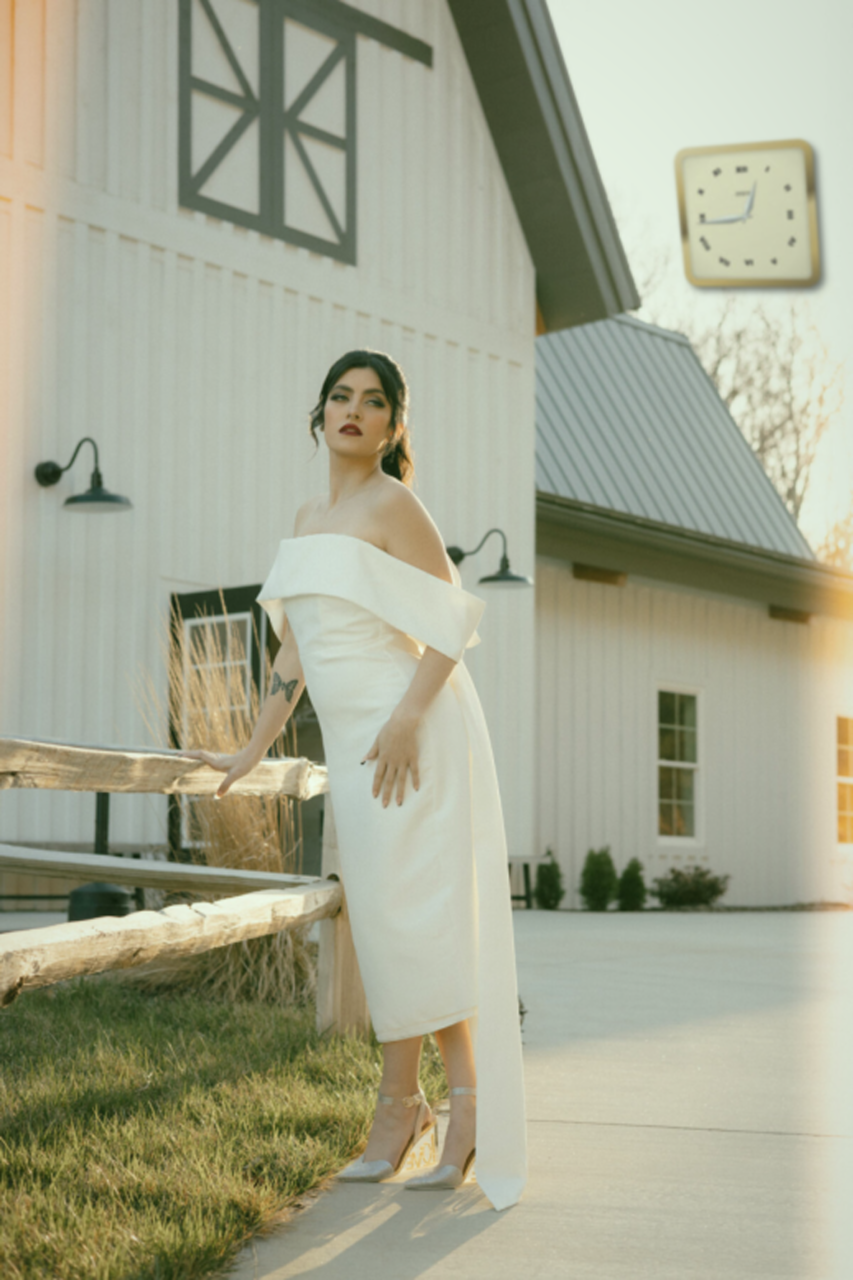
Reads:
{"hour": 12, "minute": 44}
